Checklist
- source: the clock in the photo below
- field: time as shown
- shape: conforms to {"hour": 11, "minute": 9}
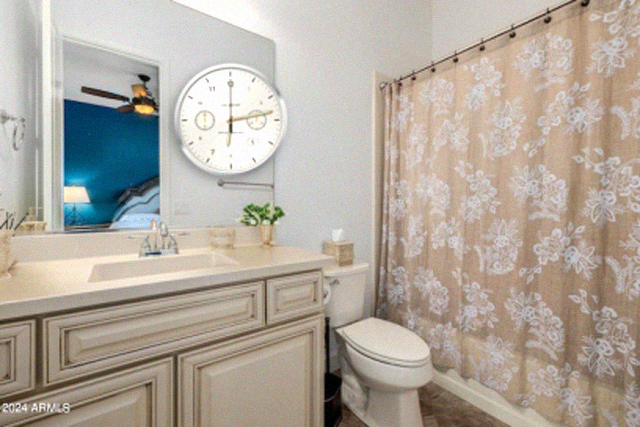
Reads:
{"hour": 6, "minute": 13}
